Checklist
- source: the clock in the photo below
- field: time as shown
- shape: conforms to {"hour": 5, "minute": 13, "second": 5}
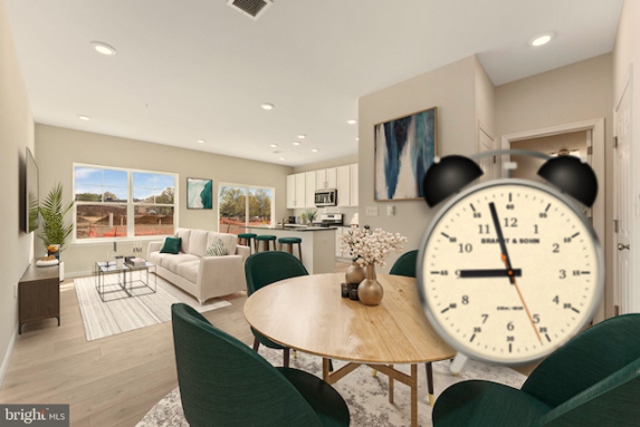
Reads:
{"hour": 8, "minute": 57, "second": 26}
